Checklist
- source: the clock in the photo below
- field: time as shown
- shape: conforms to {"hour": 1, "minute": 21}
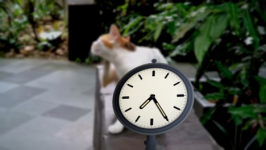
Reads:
{"hour": 7, "minute": 25}
